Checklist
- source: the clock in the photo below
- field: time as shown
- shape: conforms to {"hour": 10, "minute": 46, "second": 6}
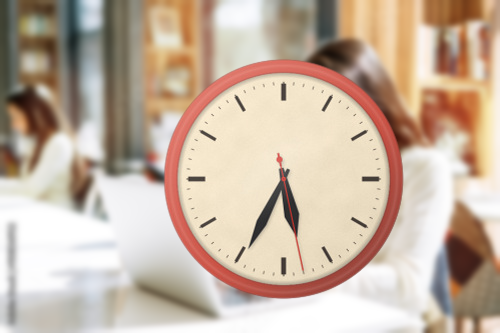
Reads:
{"hour": 5, "minute": 34, "second": 28}
